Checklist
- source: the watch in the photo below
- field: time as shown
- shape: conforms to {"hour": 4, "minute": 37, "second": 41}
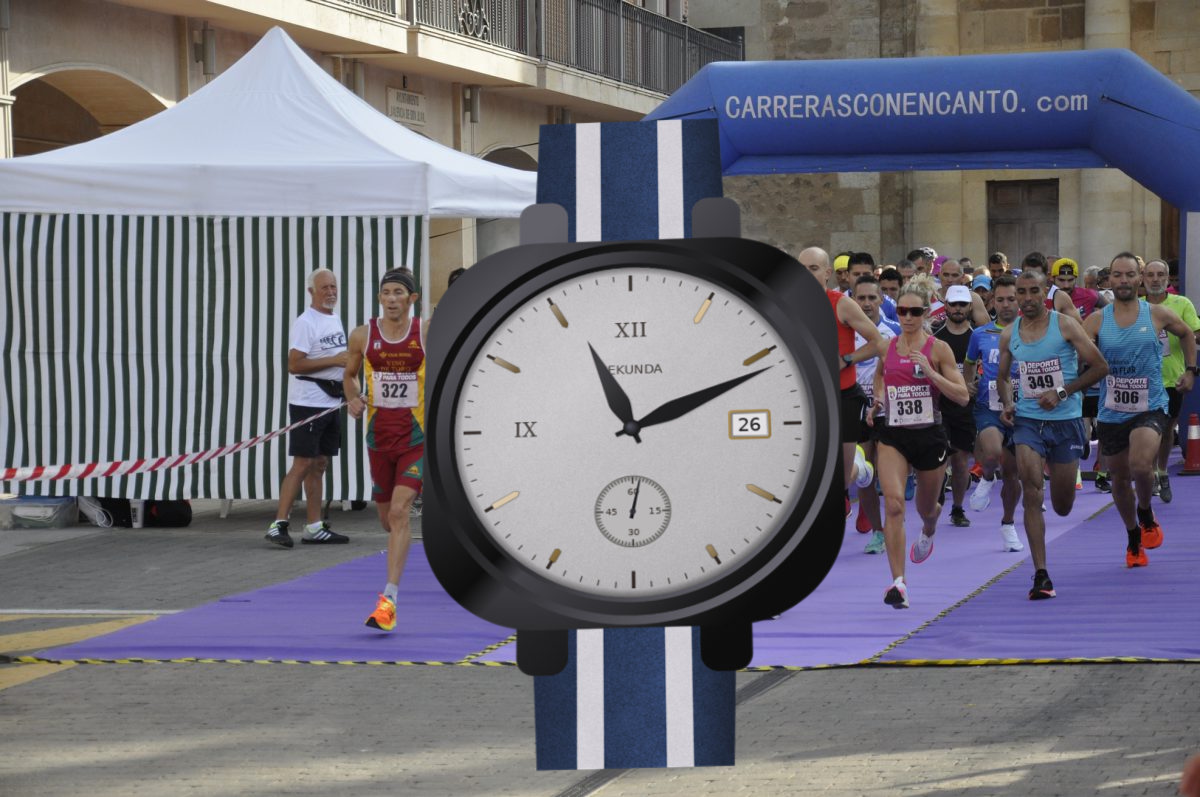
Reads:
{"hour": 11, "minute": 11, "second": 2}
